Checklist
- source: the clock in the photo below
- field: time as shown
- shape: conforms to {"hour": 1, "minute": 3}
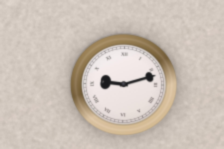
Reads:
{"hour": 9, "minute": 12}
